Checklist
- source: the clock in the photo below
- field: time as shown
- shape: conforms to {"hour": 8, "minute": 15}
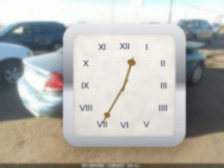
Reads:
{"hour": 12, "minute": 35}
